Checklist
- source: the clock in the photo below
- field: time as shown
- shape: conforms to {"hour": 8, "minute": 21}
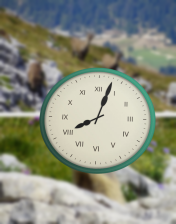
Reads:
{"hour": 8, "minute": 3}
